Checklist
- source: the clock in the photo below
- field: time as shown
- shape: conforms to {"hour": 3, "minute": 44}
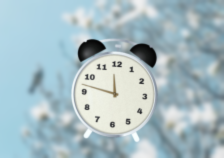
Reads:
{"hour": 11, "minute": 47}
